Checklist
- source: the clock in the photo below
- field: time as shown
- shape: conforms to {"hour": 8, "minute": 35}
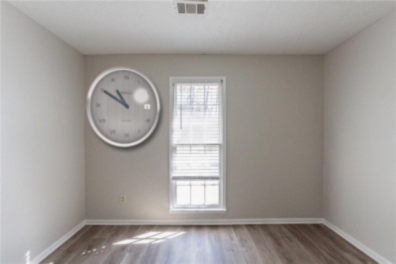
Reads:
{"hour": 10, "minute": 50}
